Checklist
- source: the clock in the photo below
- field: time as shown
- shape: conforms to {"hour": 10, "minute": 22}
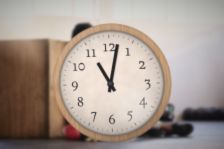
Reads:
{"hour": 11, "minute": 2}
